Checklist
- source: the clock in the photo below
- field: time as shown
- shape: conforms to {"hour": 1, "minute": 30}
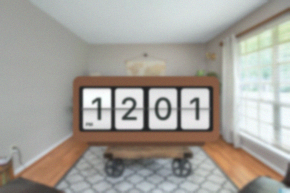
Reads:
{"hour": 12, "minute": 1}
